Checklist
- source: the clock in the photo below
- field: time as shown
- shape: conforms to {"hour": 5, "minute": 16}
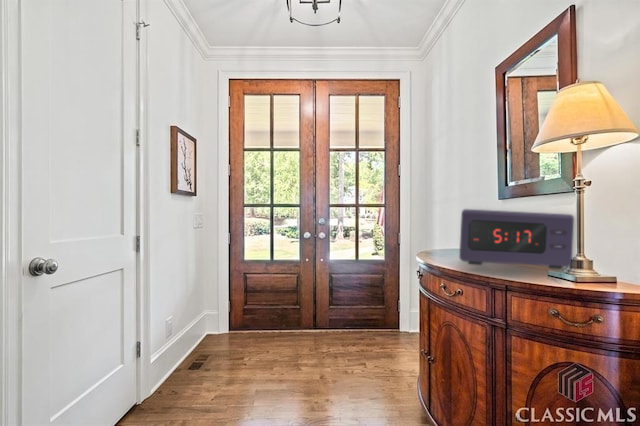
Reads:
{"hour": 5, "minute": 17}
